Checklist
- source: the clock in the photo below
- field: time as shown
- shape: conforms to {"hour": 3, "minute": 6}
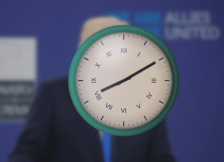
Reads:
{"hour": 8, "minute": 10}
